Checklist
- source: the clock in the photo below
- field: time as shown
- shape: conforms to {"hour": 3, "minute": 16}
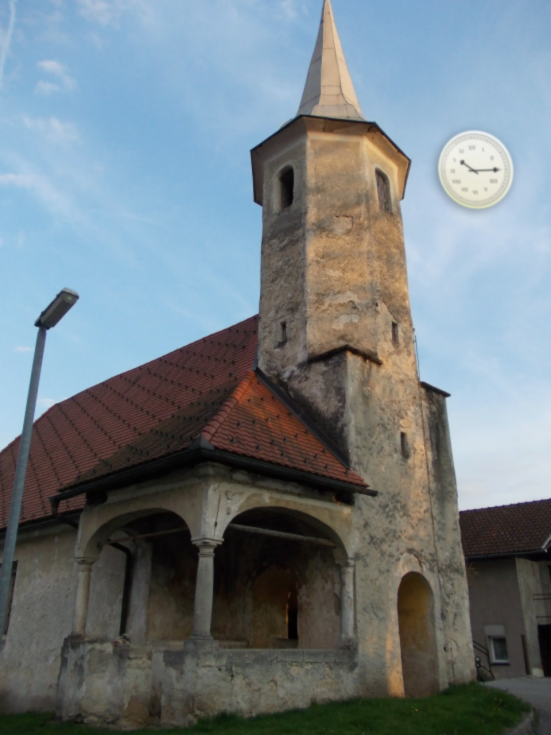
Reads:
{"hour": 10, "minute": 15}
